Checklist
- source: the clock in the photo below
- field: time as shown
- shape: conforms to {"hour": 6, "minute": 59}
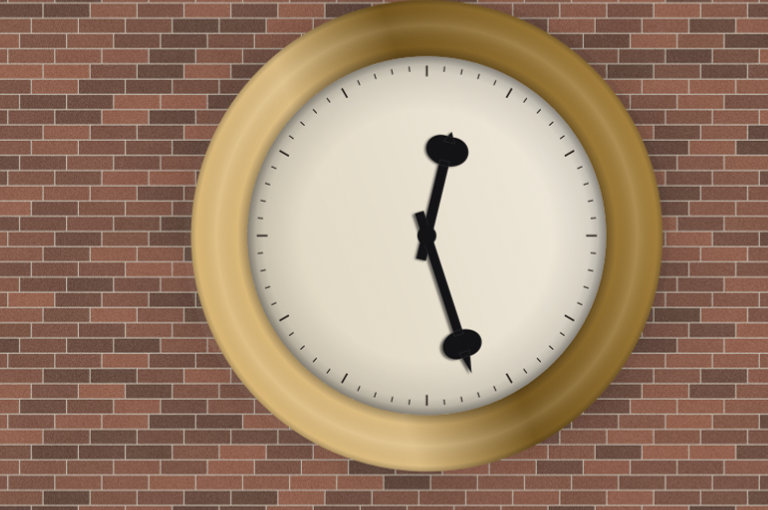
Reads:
{"hour": 12, "minute": 27}
